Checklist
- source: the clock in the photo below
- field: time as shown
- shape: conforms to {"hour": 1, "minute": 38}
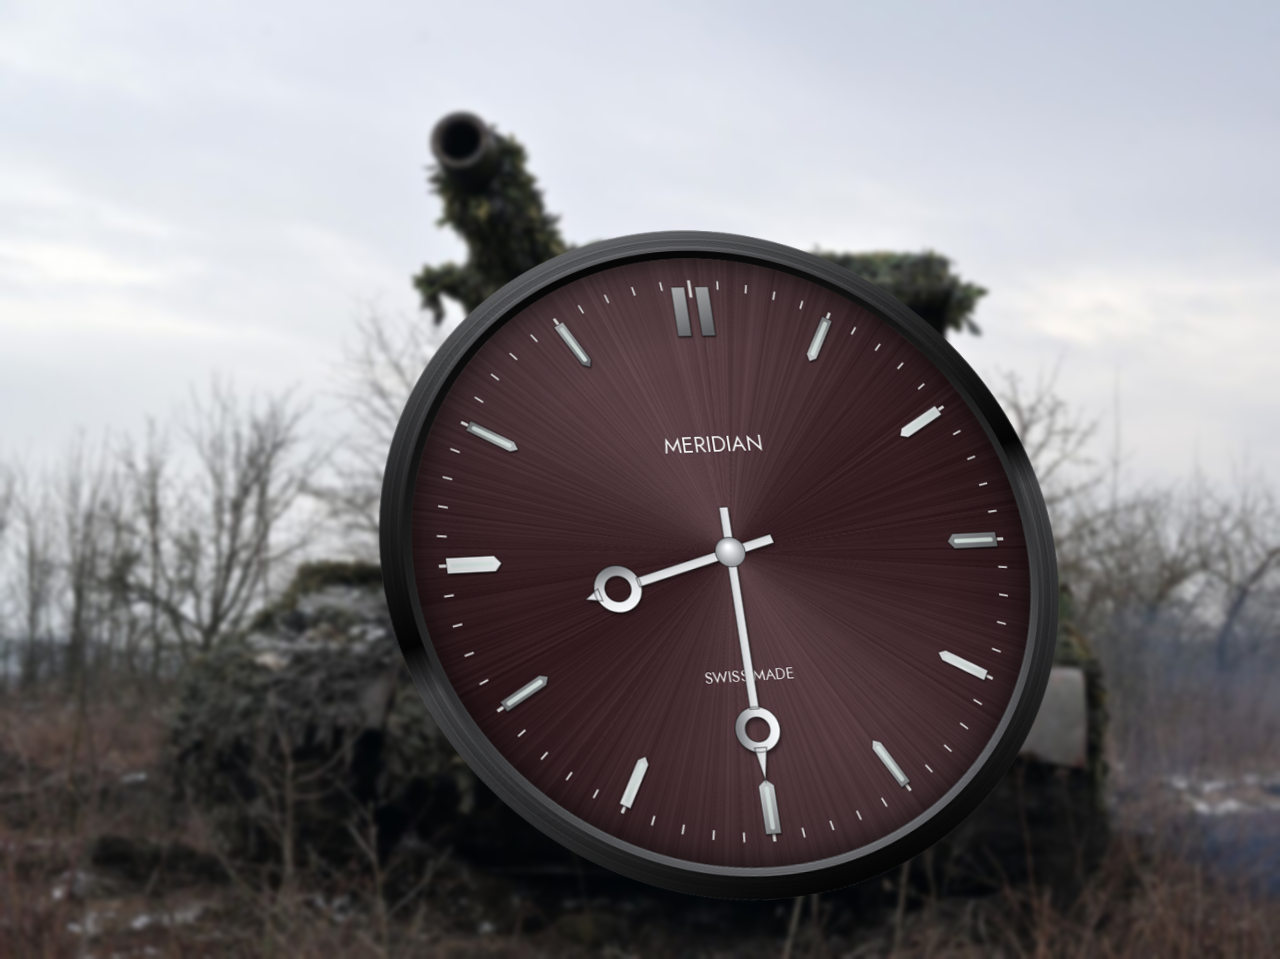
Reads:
{"hour": 8, "minute": 30}
